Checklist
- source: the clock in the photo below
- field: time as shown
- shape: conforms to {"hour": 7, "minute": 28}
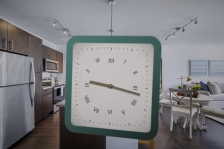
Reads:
{"hour": 9, "minute": 17}
